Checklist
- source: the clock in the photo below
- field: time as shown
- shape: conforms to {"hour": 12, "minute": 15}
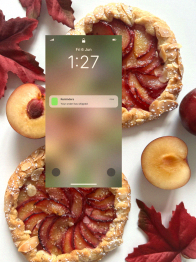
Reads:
{"hour": 1, "minute": 27}
